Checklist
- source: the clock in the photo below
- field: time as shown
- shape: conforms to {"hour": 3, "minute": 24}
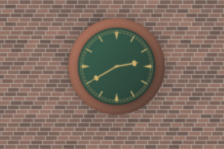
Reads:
{"hour": 2, "minute": 40}
